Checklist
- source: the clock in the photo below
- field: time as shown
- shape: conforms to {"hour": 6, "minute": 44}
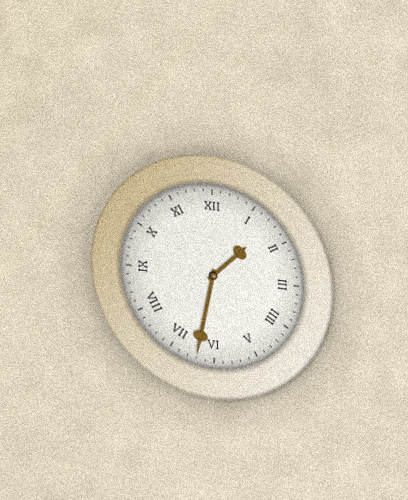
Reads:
{"hour": 1, "minute": 32}
